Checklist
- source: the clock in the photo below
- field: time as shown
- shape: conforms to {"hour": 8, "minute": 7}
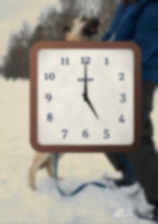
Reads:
{"hour": 5, "minute": 0}
